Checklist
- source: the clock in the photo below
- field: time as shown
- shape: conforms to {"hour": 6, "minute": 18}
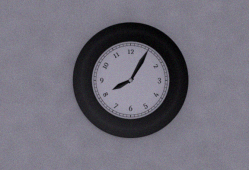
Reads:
{"hour": 8, "minute": 5}
